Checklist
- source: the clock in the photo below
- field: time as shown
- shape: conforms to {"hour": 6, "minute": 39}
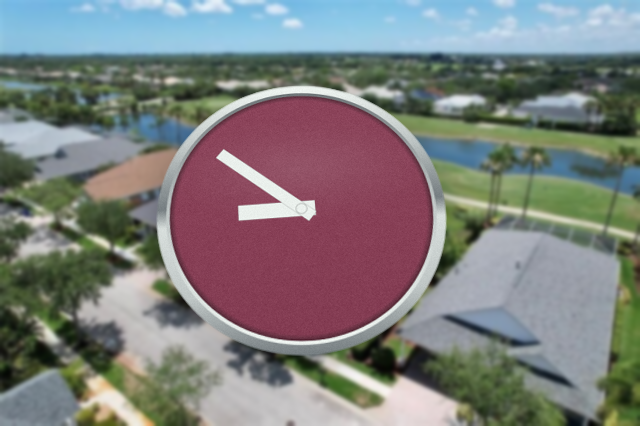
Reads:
{"hour": 8, "minute": 51}
